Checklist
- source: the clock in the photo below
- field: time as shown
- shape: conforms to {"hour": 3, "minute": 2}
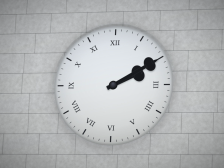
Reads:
{"hour": 2, "minute": 10}
